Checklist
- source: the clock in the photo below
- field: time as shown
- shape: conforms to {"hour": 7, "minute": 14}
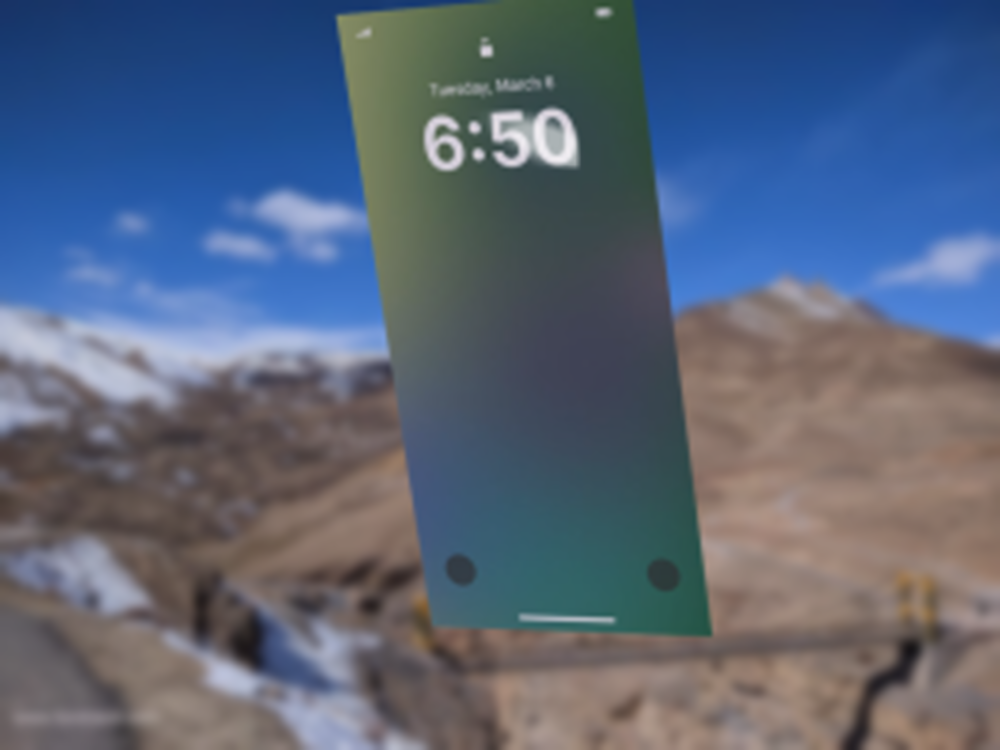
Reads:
{"hour": 6, "minute": 50}
